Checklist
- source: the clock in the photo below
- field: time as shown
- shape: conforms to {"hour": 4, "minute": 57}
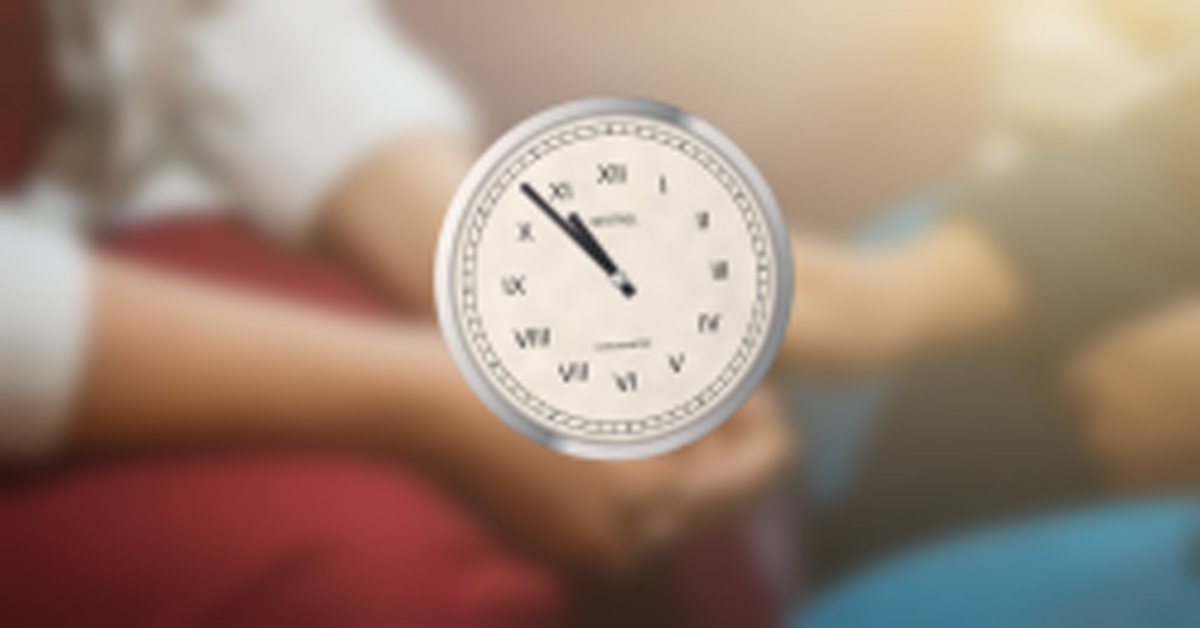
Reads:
{"hour": 10, "minute": 53}
